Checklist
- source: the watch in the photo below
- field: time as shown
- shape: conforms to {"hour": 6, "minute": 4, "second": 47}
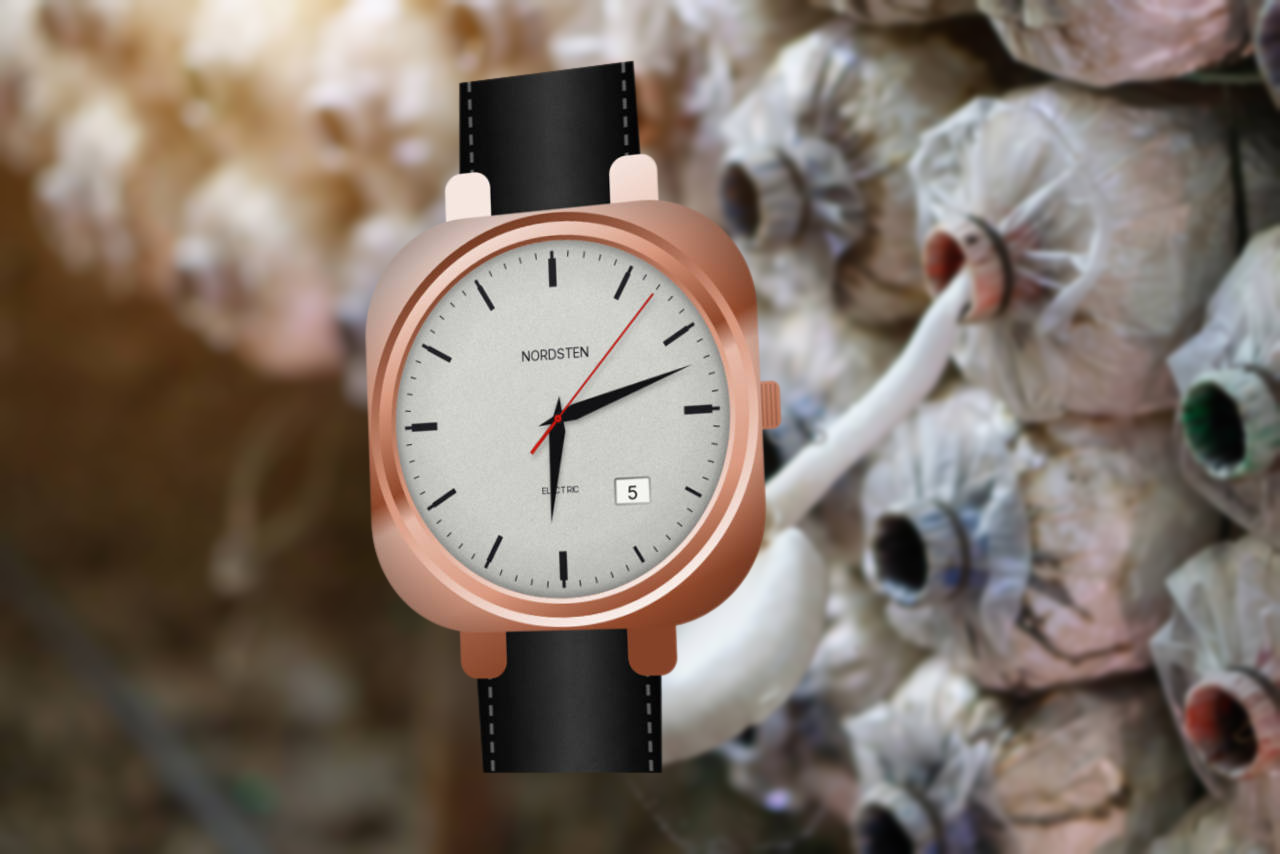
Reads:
{"hour": 6, "minute": 12, "second": 7}
